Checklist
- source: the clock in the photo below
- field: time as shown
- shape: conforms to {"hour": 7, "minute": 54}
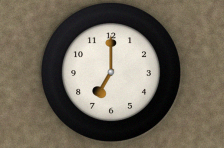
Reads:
{"hour": 7, "minute": 0}
